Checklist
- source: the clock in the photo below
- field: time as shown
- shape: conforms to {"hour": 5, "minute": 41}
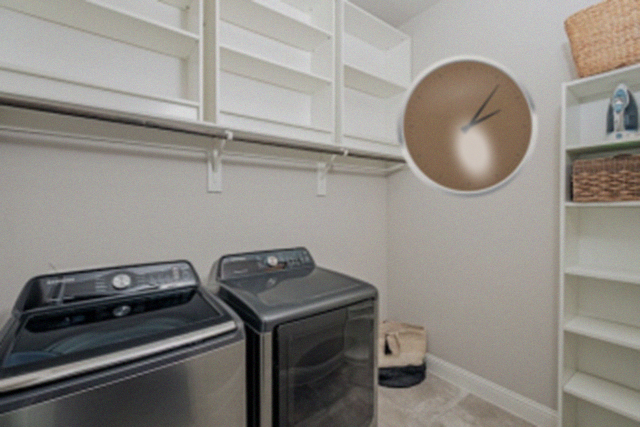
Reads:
{"hour": 2, "minute": 6}
